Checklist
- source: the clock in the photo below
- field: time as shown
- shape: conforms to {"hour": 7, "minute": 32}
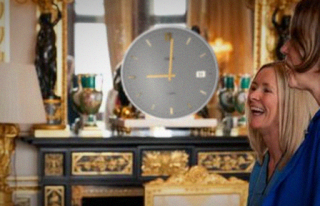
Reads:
{"hour": 9, "minute": 1}
